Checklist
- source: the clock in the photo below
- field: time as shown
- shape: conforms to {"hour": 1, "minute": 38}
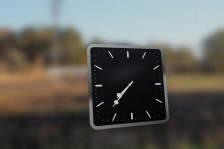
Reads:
{"hour": 7, "minute": 37}
